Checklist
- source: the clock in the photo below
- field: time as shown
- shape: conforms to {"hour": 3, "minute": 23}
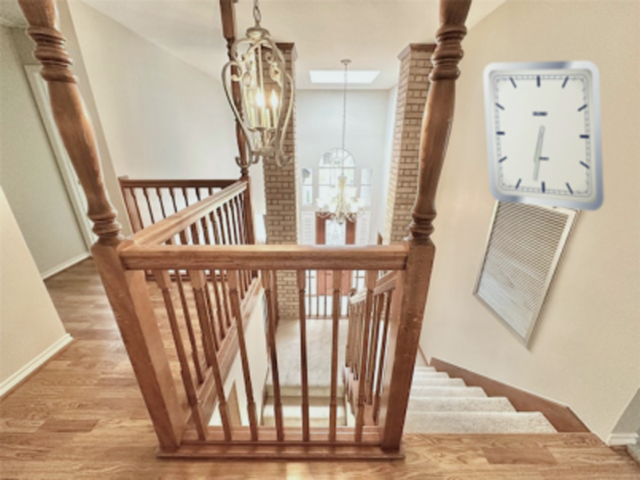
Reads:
{"hour": 6, "minute": 32}
